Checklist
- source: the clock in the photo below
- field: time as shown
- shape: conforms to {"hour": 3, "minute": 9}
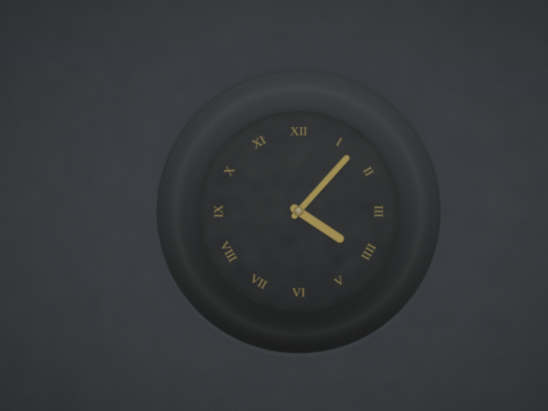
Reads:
{"hour": 4, "minute": 7}
